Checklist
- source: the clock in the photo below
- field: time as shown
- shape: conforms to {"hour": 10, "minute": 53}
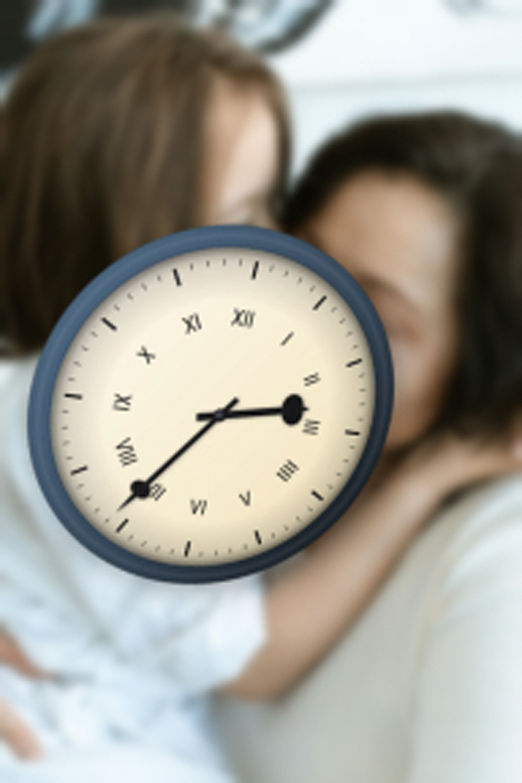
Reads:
{"hour": 2, "minute": 36}
